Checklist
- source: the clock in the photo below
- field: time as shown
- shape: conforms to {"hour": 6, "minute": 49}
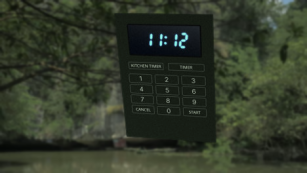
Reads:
{"hour": 11, "minute": 12}
